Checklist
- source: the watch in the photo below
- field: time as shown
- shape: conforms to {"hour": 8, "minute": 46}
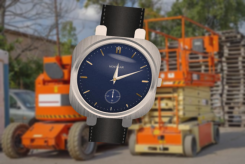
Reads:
{"hour": 12, "minute": 11}
